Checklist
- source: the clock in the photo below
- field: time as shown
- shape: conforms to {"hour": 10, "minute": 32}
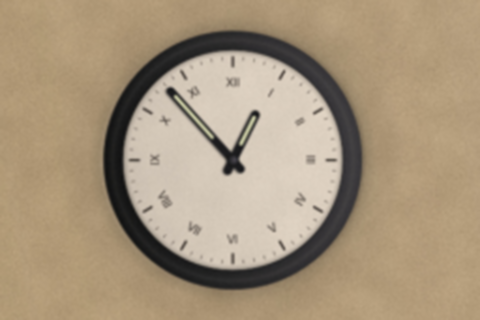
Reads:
{"hour": 12, "minute": 53}
